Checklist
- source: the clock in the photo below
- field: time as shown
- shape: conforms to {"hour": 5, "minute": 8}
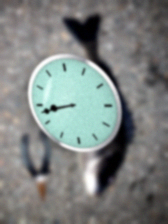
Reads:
{"hour": 8, "minute": 43}
